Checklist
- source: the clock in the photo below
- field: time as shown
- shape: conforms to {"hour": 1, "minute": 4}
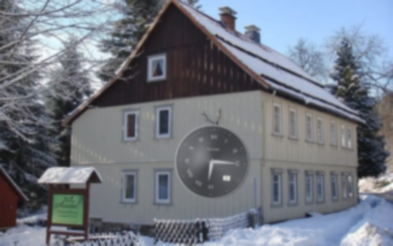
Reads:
{"hour": 6, "minute": 15}
